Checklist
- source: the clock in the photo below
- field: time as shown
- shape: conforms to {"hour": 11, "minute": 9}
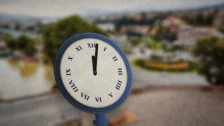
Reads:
{"hour": 12, "minute": 2}
